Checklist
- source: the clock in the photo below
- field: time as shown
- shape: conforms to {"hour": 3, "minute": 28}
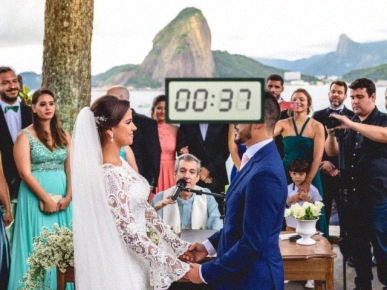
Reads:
{"hour": 0, "minute": 37}
